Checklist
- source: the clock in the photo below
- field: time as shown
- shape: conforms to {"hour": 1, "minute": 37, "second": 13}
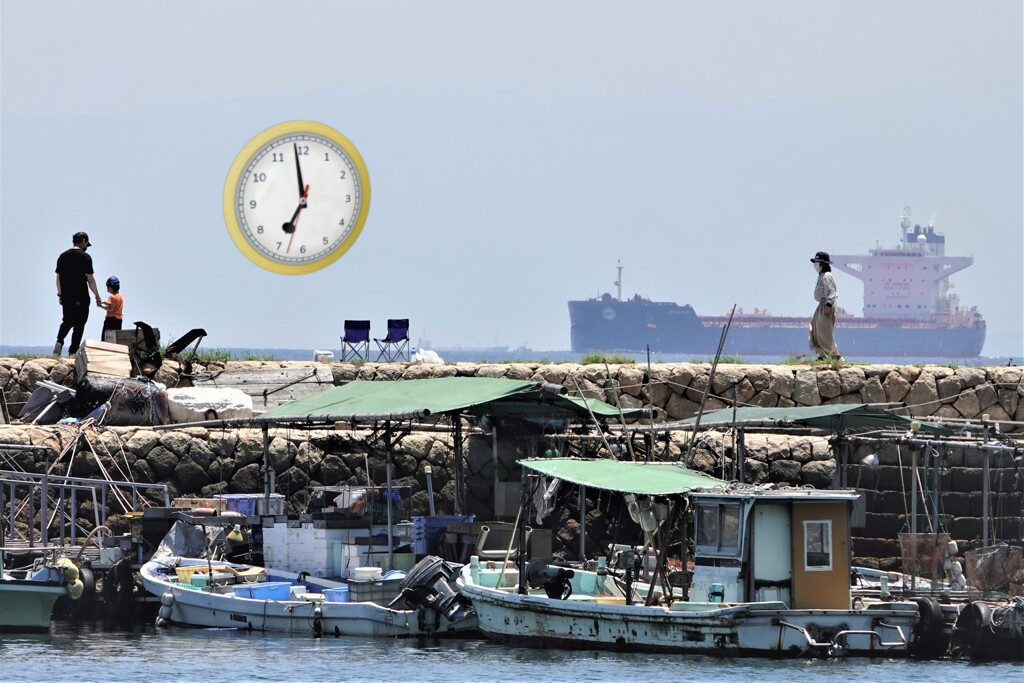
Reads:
{"hour": 6, "minute": 58, "second": 33}
